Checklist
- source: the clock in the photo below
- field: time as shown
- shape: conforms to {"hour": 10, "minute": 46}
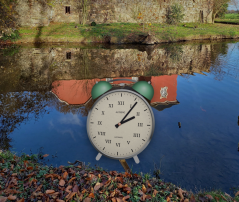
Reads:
{"hour": 2, "minute": 6}
